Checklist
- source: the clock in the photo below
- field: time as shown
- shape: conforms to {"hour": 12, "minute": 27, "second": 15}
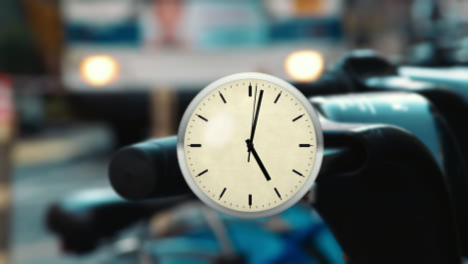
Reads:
{"hour": 5, "minute": 2, "second": 1}
